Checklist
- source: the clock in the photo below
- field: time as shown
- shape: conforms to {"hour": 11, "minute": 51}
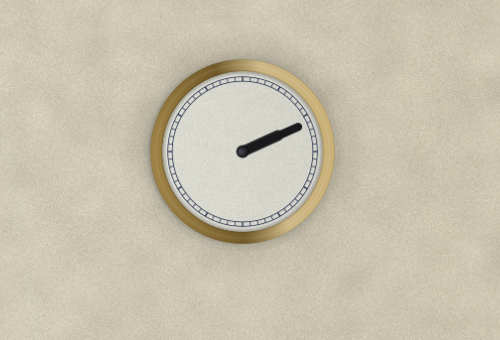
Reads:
{"hour": 2, "minute": 11}
